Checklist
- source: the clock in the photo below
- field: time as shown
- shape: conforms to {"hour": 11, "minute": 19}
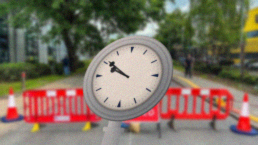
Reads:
{"hour": 9, "minute": 51}
